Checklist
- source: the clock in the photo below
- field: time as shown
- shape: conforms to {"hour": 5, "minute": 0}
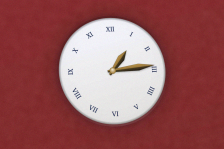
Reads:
{"hour": 1, "minute": 14}
